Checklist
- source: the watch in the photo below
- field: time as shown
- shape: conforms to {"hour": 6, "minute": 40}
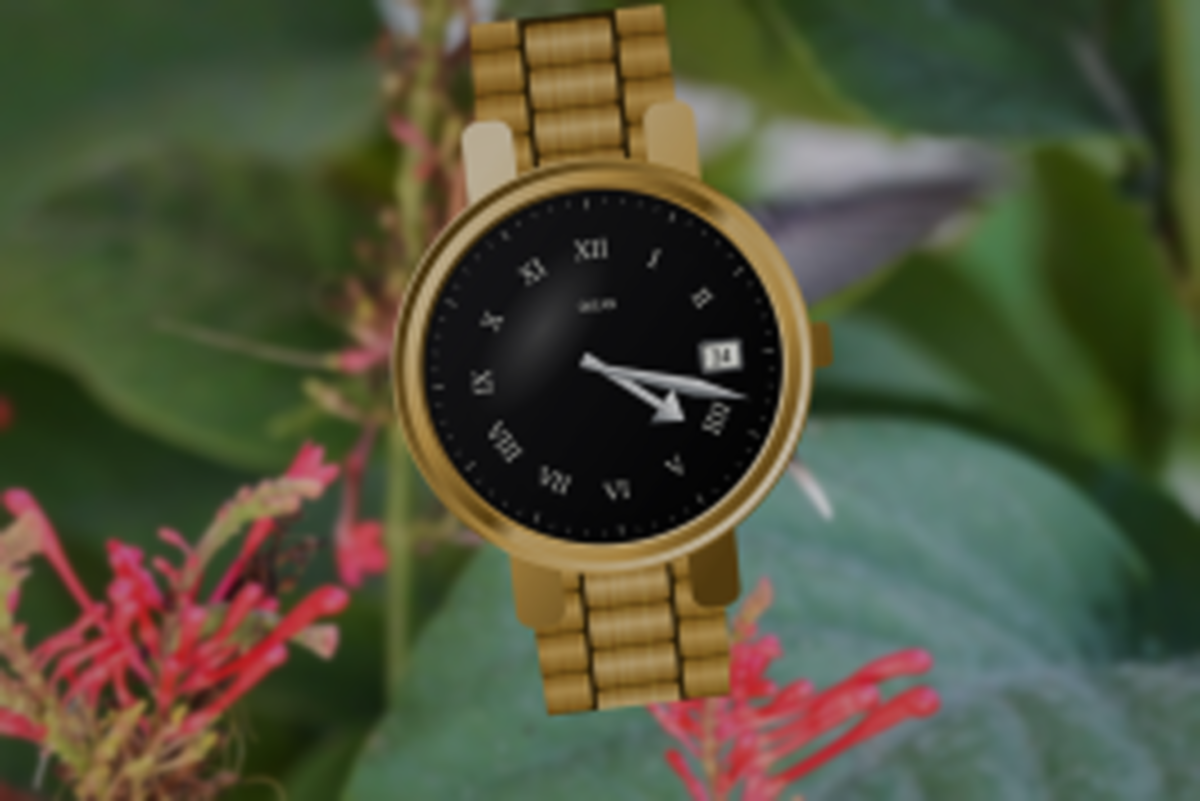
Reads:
{"hour": 4, "minute": 18}
